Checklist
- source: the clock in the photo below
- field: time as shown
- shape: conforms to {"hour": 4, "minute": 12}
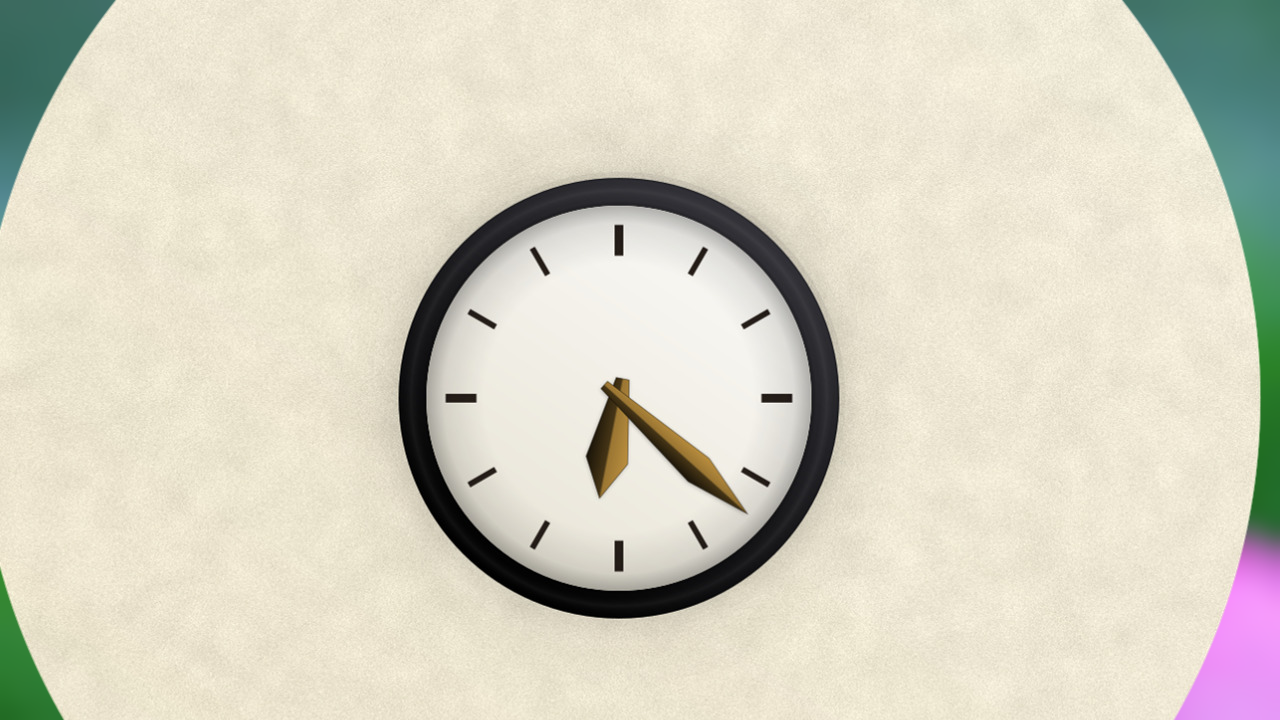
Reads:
{"hour": 6, "minute": 22}
